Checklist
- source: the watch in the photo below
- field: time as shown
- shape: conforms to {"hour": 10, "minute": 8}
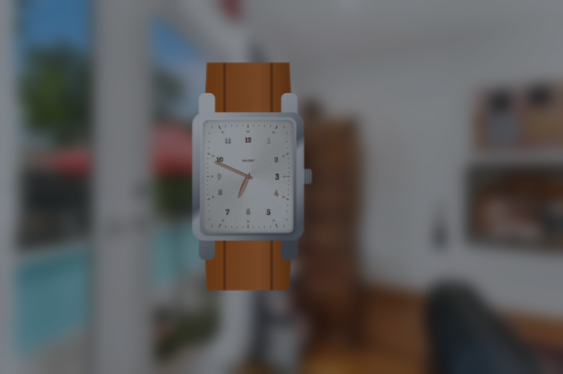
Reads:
{"hour": 6, "minute": 49}
